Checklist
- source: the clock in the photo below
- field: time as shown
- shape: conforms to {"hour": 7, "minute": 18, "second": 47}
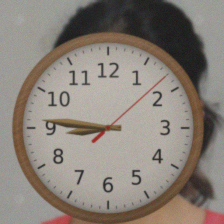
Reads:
{"hour": 8, "minute": 46, "second": 8}
